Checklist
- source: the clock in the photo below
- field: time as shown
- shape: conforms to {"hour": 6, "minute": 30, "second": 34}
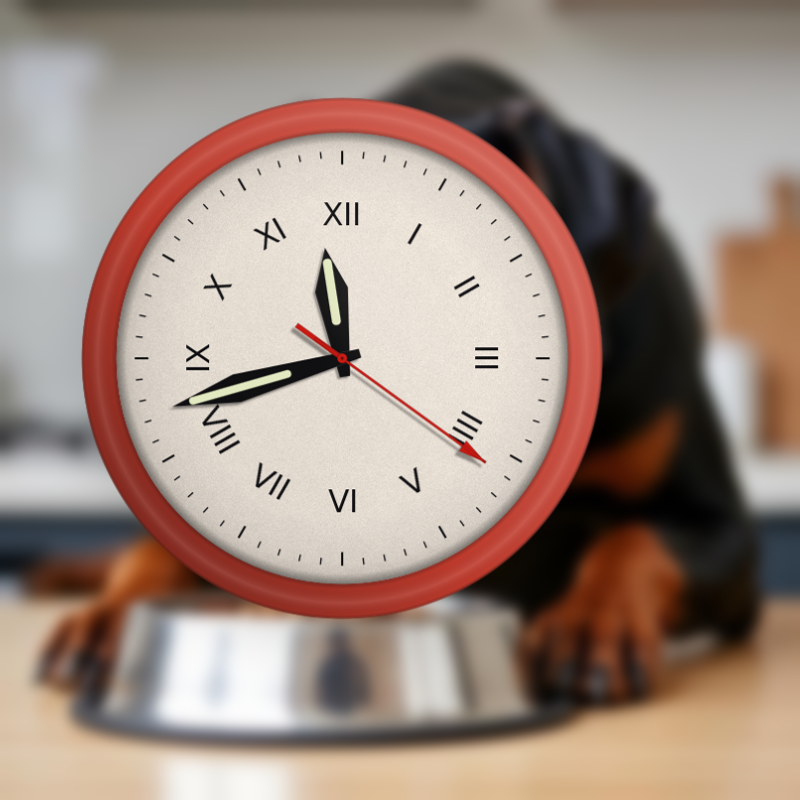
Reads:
{"hour": 11, "minute": 42, "second": 21}
